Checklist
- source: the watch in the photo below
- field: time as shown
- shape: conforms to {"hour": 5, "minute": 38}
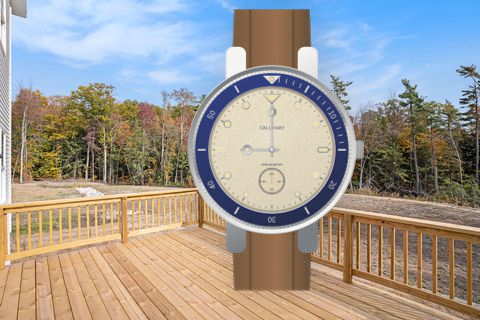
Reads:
{"hour": 9, "minute": 0}
